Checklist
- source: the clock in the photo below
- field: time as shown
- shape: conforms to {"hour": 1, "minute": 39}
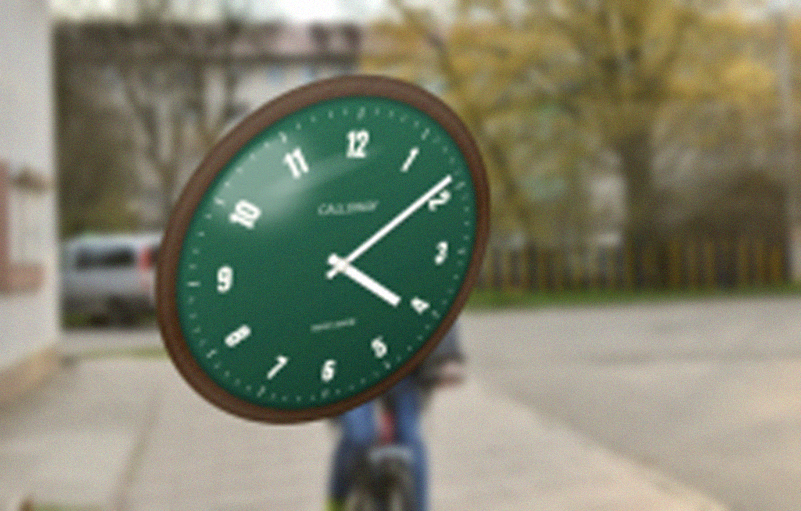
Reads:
{"hour": 4, "minute": 9}
